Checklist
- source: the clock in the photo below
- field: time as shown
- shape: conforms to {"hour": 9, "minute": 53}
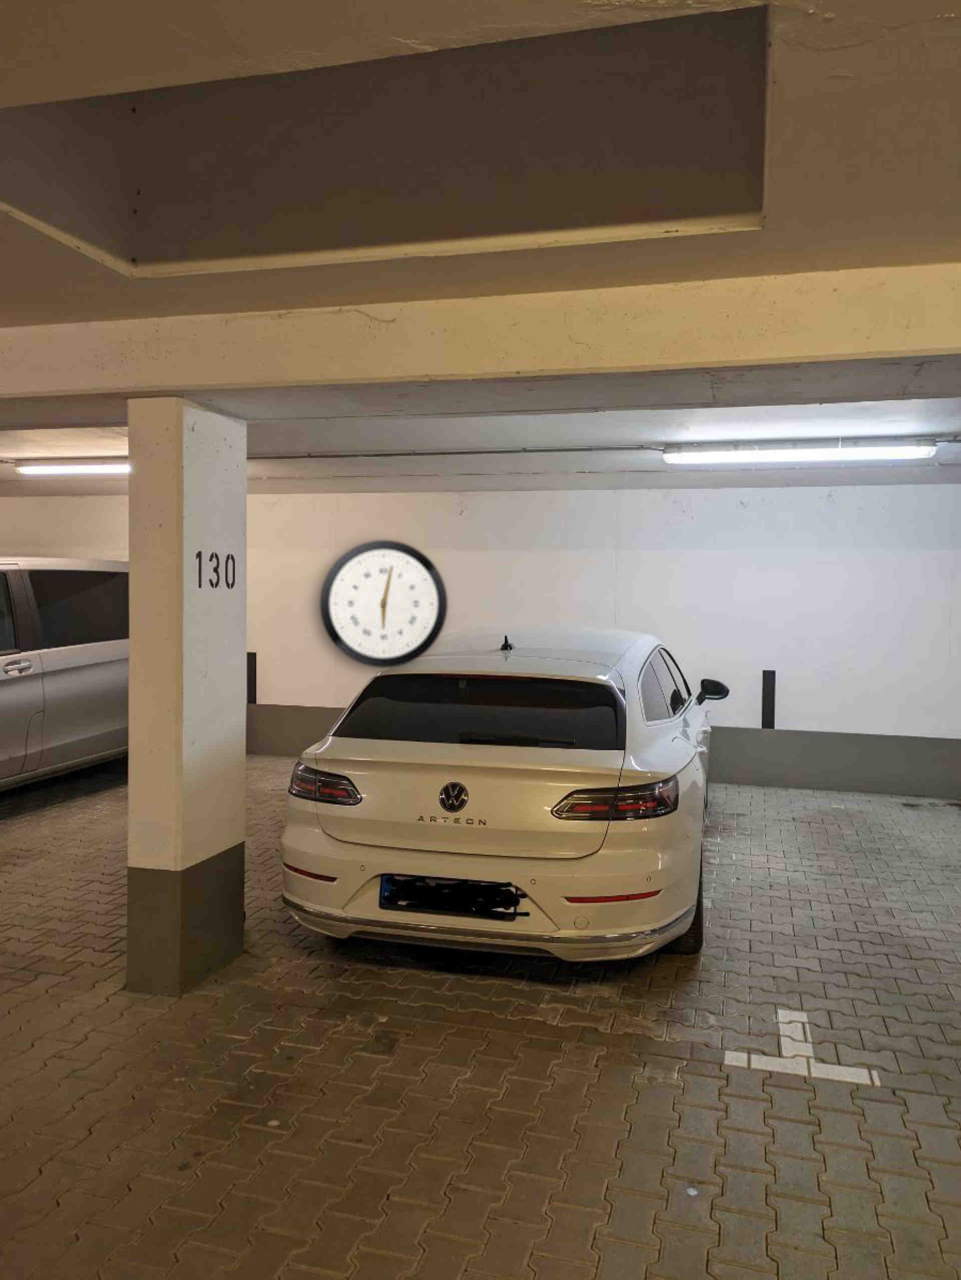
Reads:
{"hour": 6, "minute": 2}
